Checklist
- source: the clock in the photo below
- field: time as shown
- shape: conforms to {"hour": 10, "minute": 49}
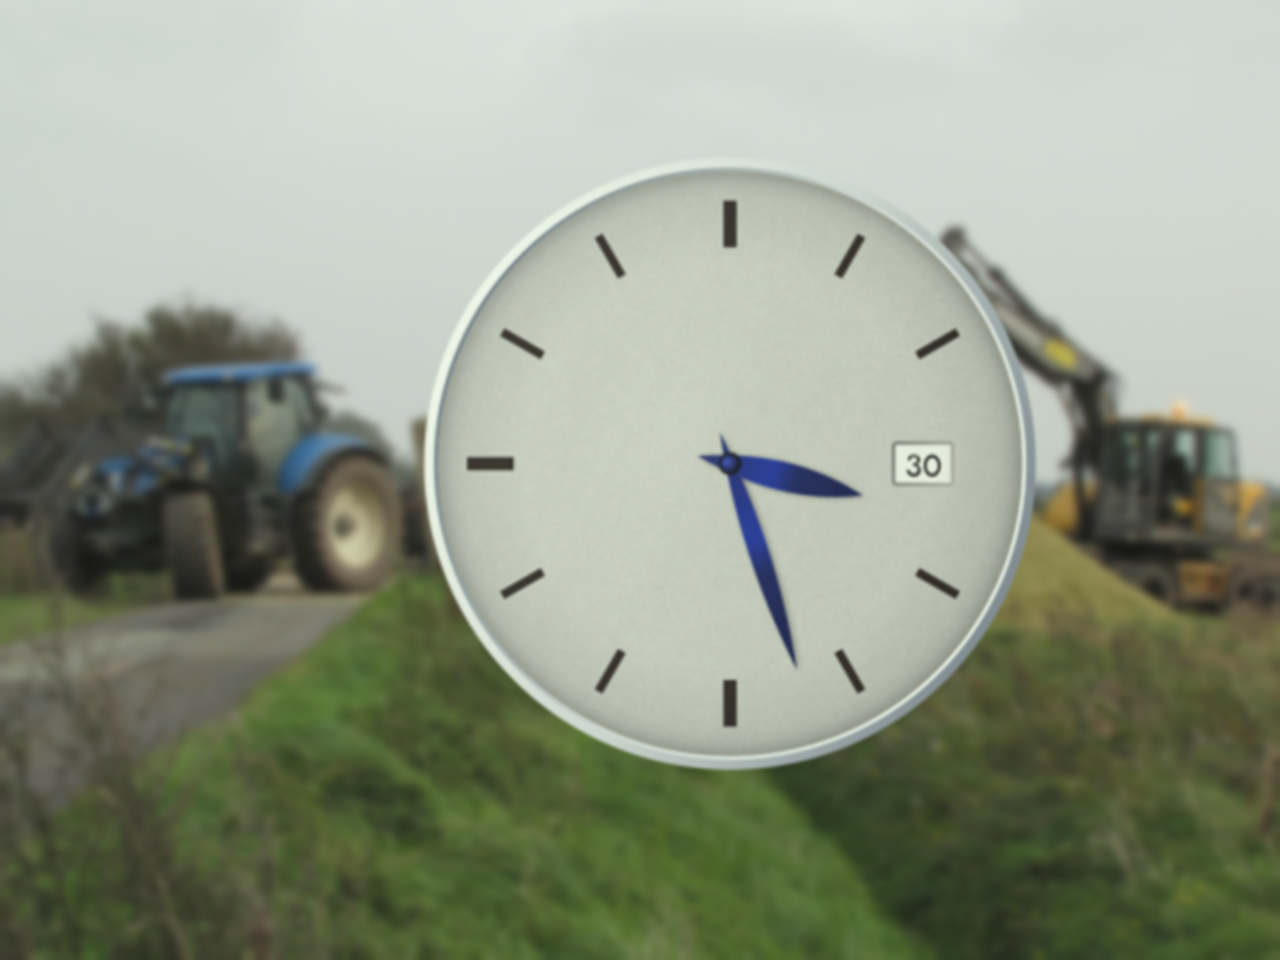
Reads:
{"hour": 3, "minute": 27}
